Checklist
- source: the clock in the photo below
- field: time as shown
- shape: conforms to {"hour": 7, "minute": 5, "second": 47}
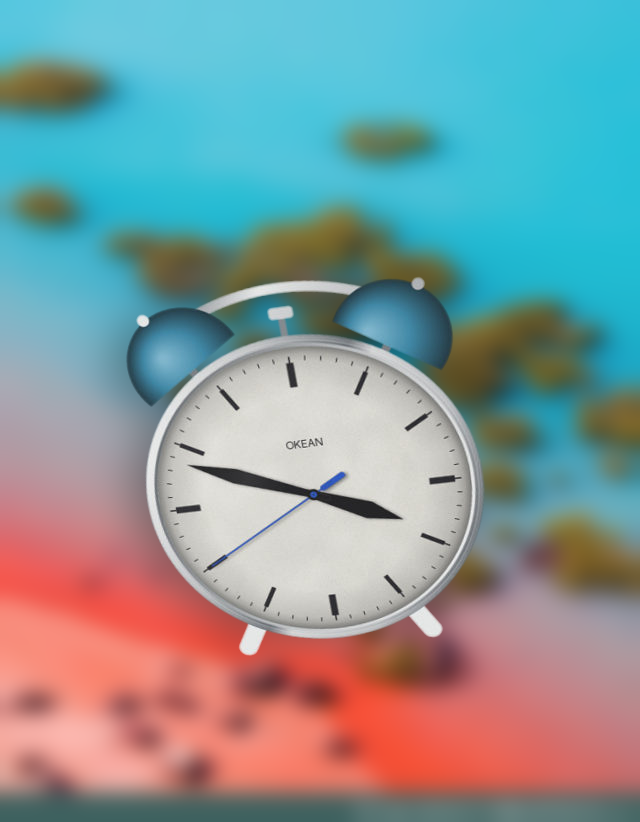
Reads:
{"hour": 3, "minute": 48, "second": 40}
